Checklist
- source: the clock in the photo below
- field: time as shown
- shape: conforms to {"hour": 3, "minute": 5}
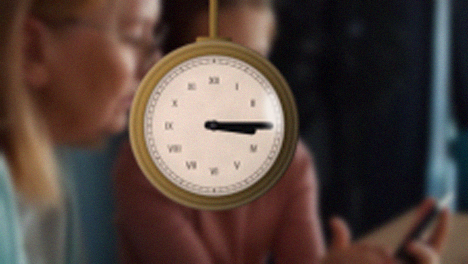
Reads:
{"hour": 3, "minute": 15}
